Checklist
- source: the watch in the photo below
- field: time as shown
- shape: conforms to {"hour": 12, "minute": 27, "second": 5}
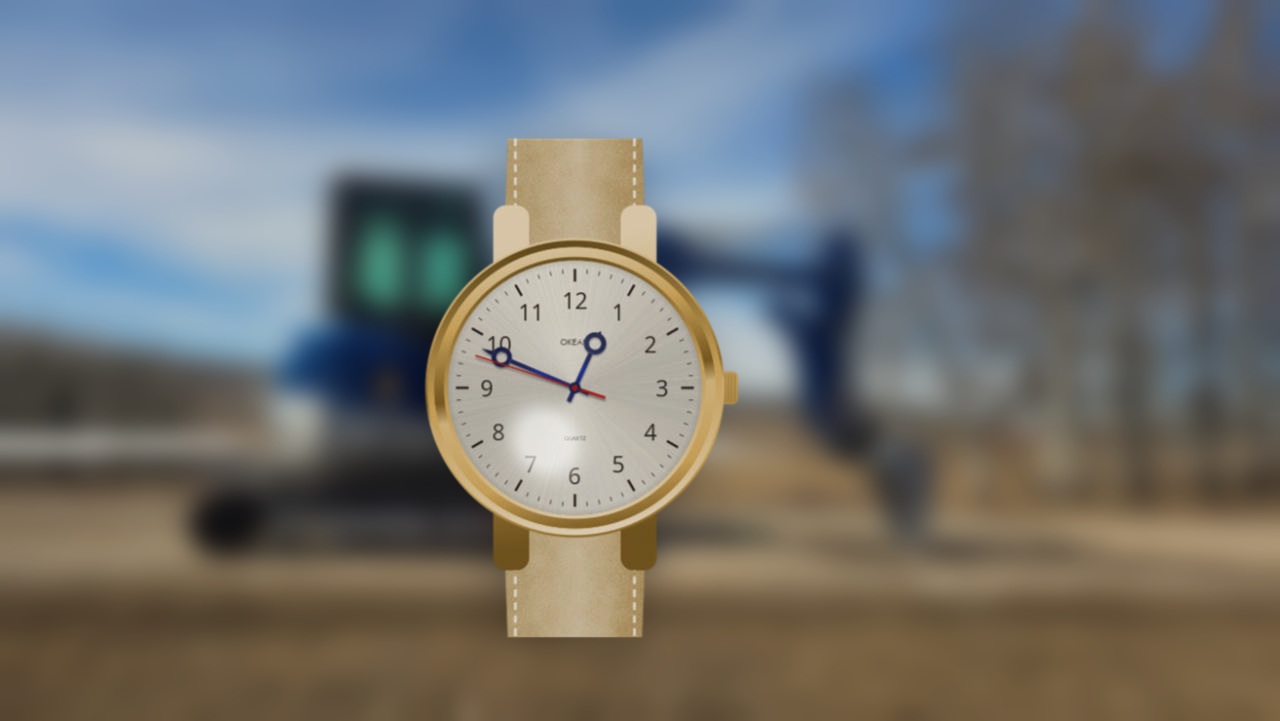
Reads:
{"hour": 12, "minute": 48, "second": 48}
